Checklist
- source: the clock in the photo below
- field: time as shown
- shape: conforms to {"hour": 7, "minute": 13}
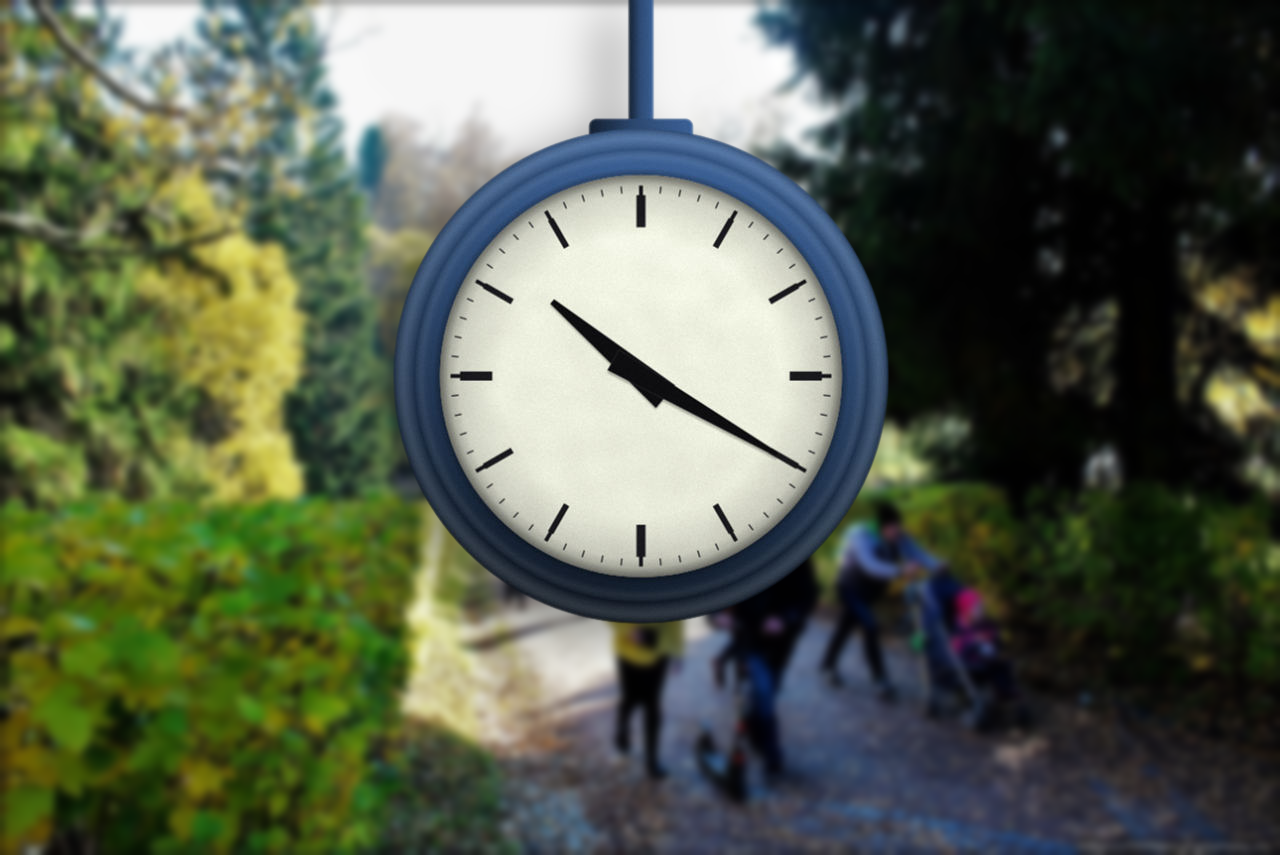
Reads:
{"hour": 10, "minute": 20}
